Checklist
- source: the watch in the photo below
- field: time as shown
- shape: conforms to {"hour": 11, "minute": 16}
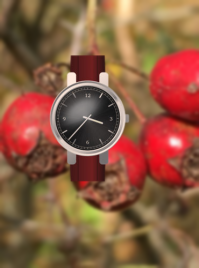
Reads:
{"hour": 3, "minute": 37}
